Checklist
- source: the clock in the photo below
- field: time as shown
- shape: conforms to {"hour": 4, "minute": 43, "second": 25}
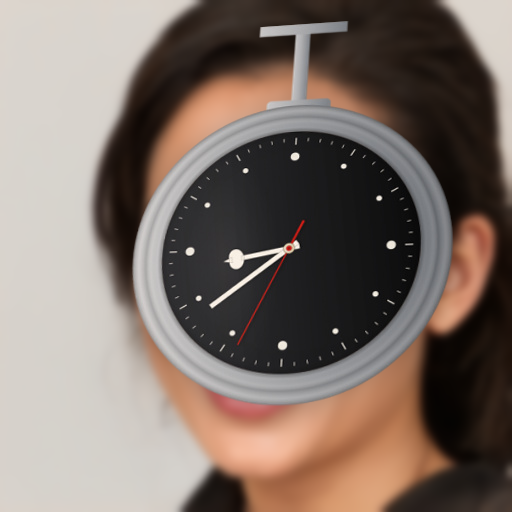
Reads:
{"hour": 8, "minute": 38, "second": 34}
